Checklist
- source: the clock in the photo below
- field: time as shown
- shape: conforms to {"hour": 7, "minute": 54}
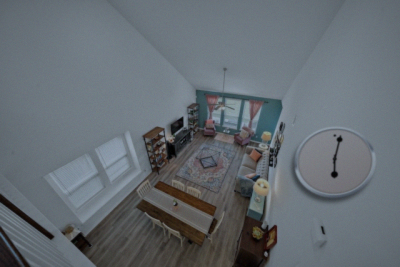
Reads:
{"hour": 6, "minute": 2}
